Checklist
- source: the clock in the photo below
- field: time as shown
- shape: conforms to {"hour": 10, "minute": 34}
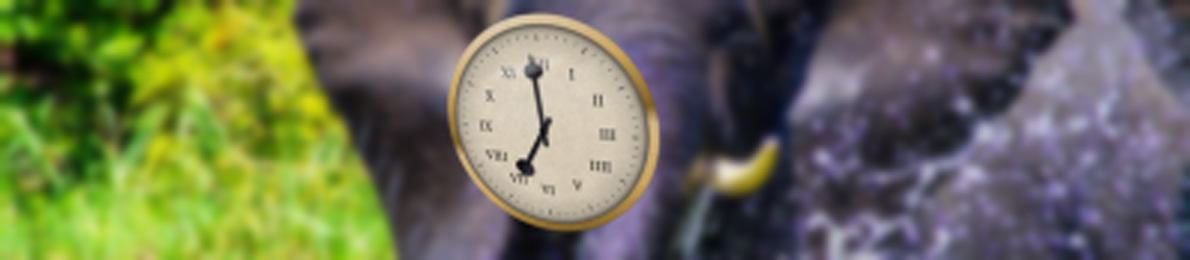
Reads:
{"hour": 6, "minute": 59}
